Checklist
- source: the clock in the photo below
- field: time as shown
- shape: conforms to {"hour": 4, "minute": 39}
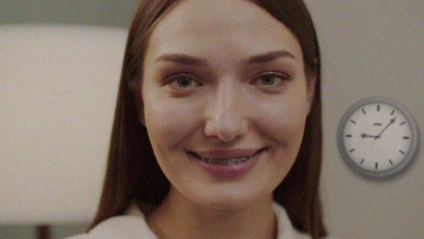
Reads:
{"hour": 9, "minute": 7}
